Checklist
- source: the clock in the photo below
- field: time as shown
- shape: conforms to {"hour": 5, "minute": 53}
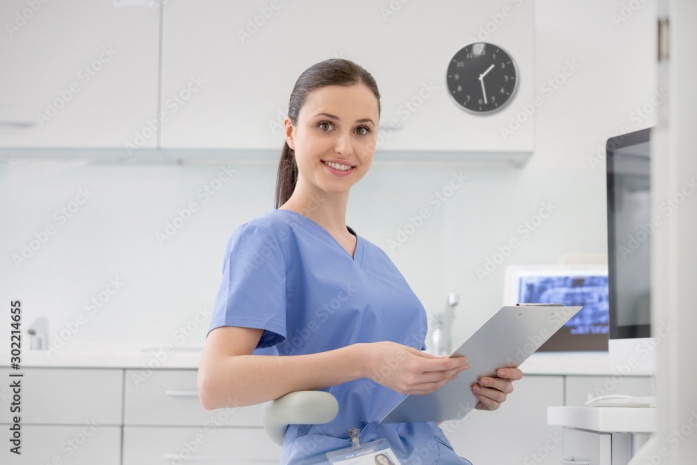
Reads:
{"hour": 1, "minute": 28}
